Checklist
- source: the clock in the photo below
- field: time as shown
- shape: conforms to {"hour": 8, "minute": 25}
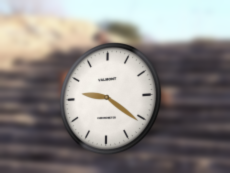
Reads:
{"hour": 9, "minute": 21}
